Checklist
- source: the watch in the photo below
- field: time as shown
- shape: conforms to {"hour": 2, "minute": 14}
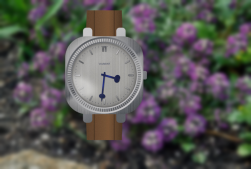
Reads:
{"hour": 3, "minute": 31}
